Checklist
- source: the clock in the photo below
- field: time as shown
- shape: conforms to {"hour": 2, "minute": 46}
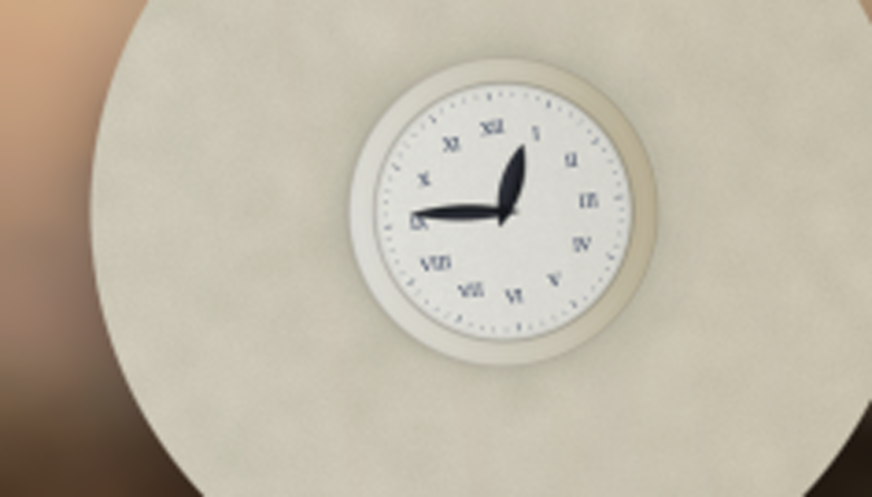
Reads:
{"hour": 12, "minute": 46}
